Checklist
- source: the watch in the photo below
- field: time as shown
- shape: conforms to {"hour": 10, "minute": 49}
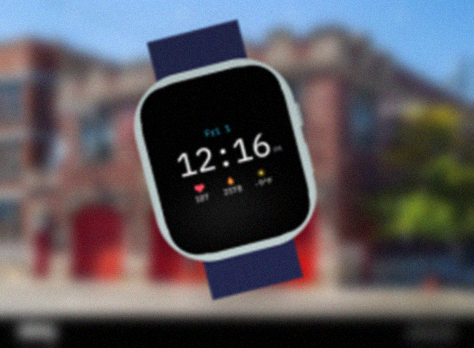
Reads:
{"hour": 12, "minute": 16}
